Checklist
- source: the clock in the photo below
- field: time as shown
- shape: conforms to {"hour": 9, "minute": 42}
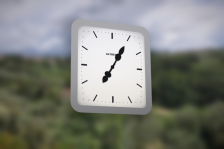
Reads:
{"hour": 7, "minute": 5}
